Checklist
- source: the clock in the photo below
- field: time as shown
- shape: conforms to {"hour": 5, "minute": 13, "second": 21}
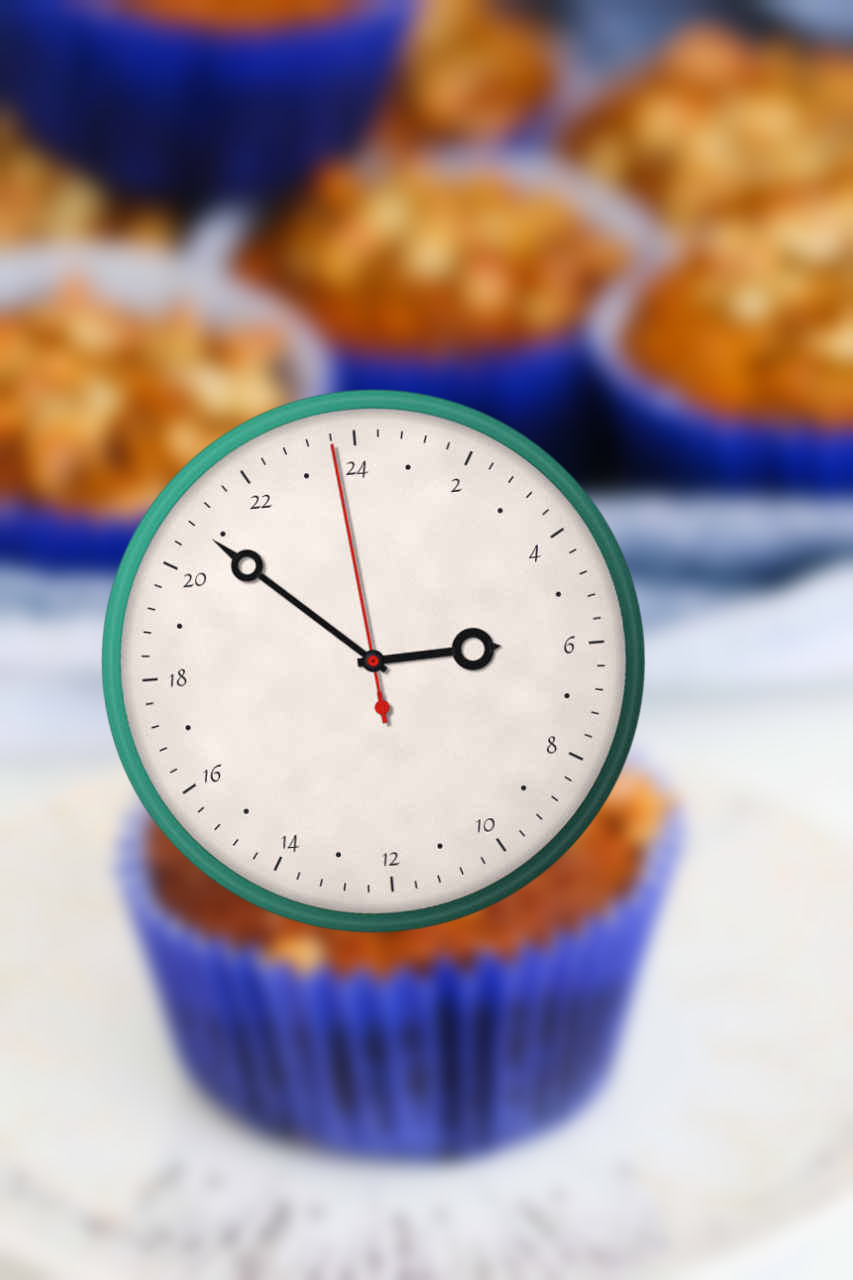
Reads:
{"hour": 5, "minute": 51, "second": 59}
